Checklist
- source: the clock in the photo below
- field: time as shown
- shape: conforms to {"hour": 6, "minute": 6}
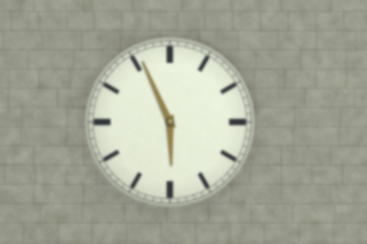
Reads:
{"hour": 5, "minute": 56}
